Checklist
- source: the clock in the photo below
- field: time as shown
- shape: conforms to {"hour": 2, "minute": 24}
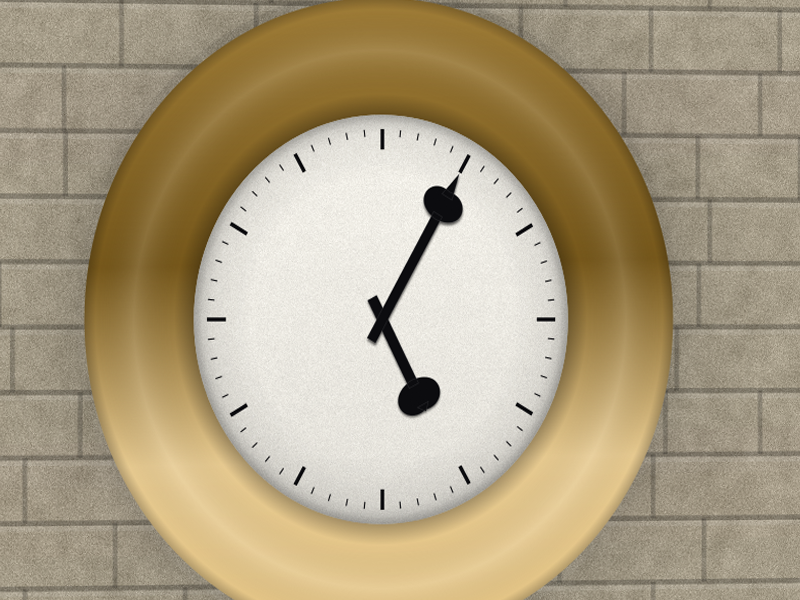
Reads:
{"hour": 5, "minute": 5}
